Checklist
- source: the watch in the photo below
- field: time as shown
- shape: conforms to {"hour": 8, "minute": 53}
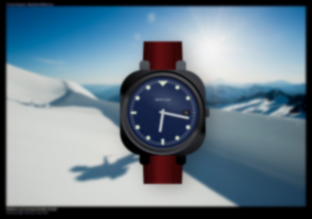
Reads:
{"hour": 6, "minute": 17}
